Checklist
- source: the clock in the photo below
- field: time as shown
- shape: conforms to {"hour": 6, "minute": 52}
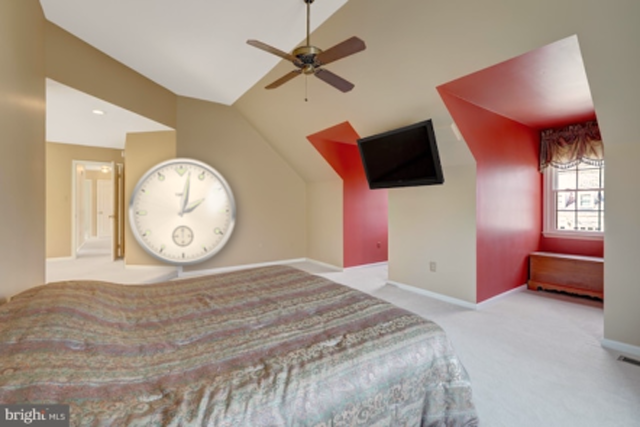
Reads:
{"hour": 2, "minute": 2}
